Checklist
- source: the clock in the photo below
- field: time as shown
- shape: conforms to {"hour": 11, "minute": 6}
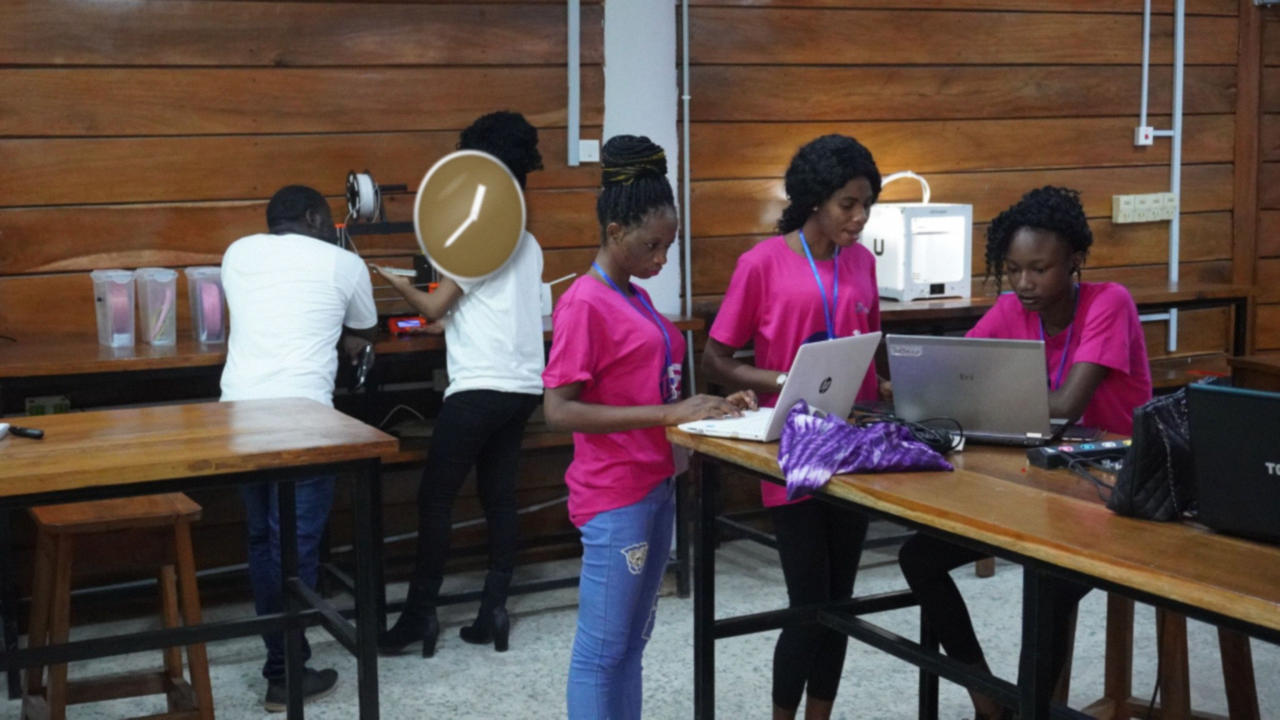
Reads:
{"hour": 12, "minute": 38}
